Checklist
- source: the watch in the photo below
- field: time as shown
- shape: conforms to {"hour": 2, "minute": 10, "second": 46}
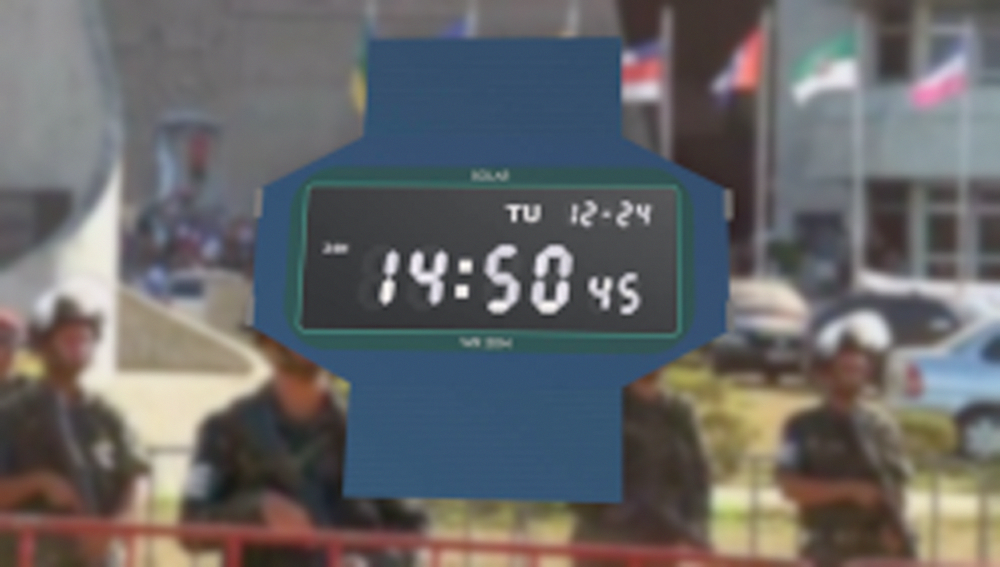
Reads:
{"hour": 14, "minute": 50, "second": 45}
